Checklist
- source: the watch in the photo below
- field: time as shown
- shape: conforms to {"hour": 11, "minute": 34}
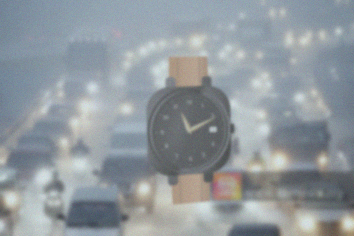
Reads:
{"hour": 11, "minute": 11}
